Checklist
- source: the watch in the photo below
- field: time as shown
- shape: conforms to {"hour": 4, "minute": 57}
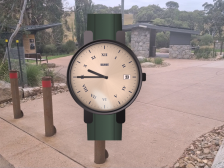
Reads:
{"hour": 9, "minute": 45}
